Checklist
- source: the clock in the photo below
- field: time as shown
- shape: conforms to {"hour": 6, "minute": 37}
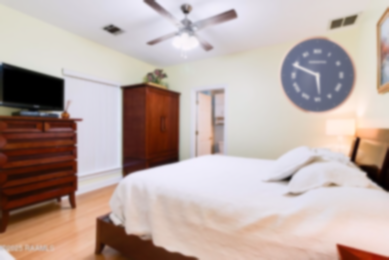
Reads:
{"hour": 5, "minute": 49}
